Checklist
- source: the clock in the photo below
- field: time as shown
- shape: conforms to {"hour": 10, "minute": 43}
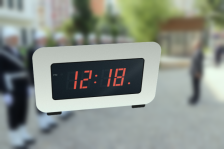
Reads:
{"hour": 12, "minute": 18}
